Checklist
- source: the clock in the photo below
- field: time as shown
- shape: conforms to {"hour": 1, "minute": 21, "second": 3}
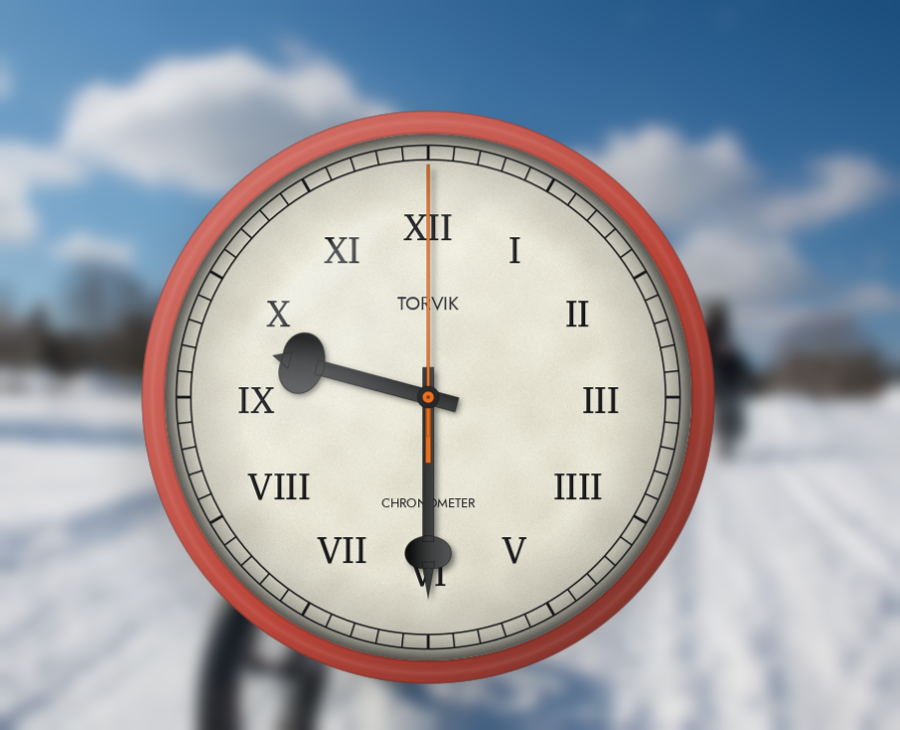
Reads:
{"hour": 9, "minute": 30, "second": 0}
